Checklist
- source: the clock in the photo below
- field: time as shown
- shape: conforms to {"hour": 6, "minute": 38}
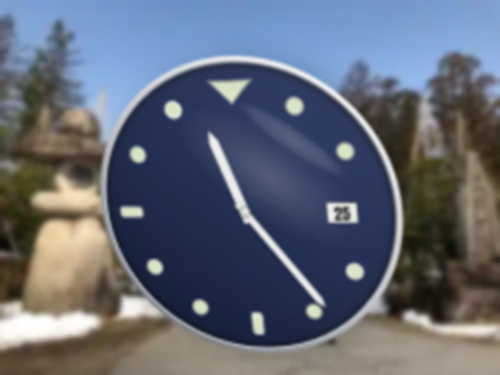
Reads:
{"hour": 11, "minute": 24}
